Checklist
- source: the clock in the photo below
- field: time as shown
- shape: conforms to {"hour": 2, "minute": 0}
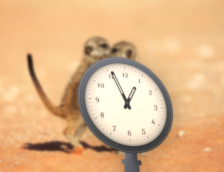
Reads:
{"hour": 12, "minute": 56}
